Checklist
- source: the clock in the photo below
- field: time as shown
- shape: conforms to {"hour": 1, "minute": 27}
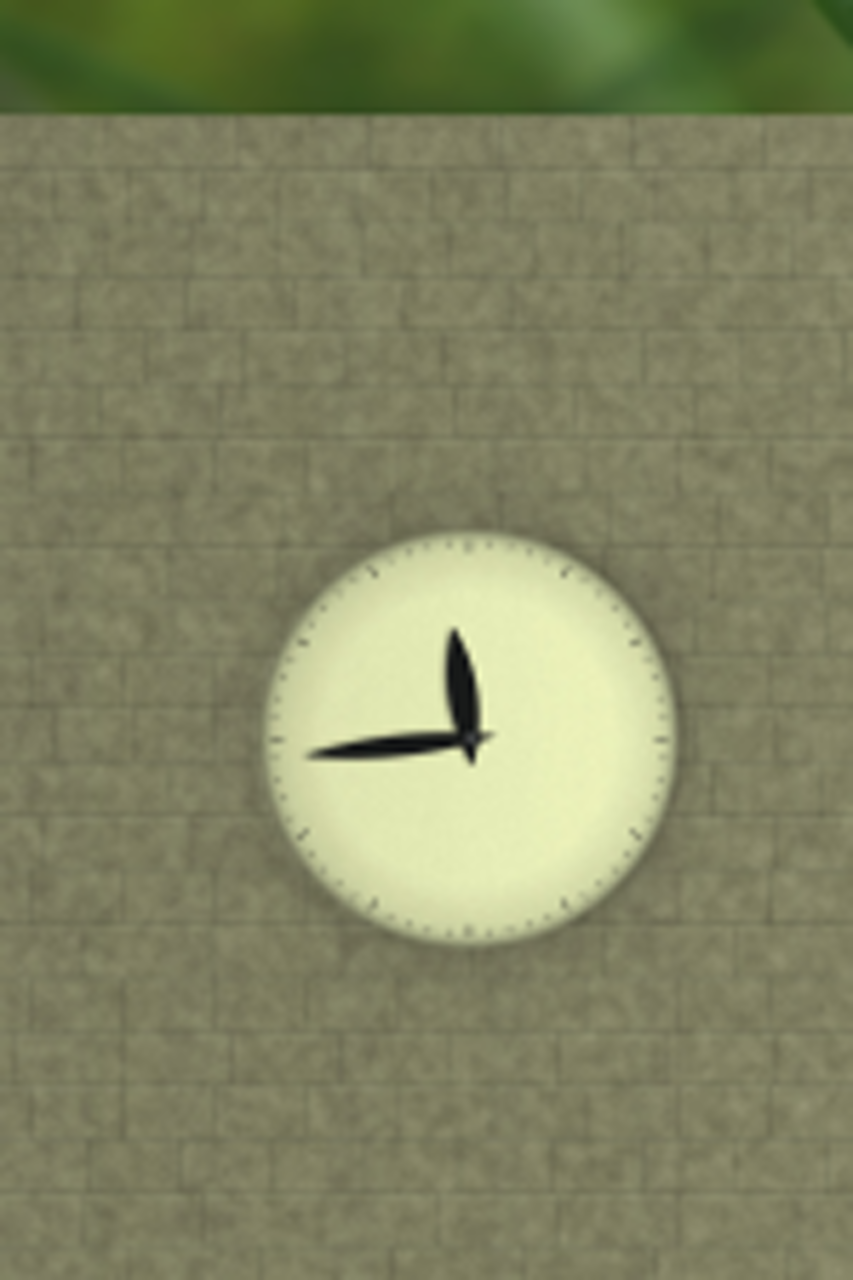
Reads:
{"hour": 11, "minute": 44}
